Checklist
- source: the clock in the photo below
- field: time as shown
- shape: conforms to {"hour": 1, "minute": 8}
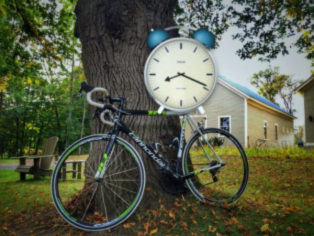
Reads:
{"hour": 8, "minute": 19}
